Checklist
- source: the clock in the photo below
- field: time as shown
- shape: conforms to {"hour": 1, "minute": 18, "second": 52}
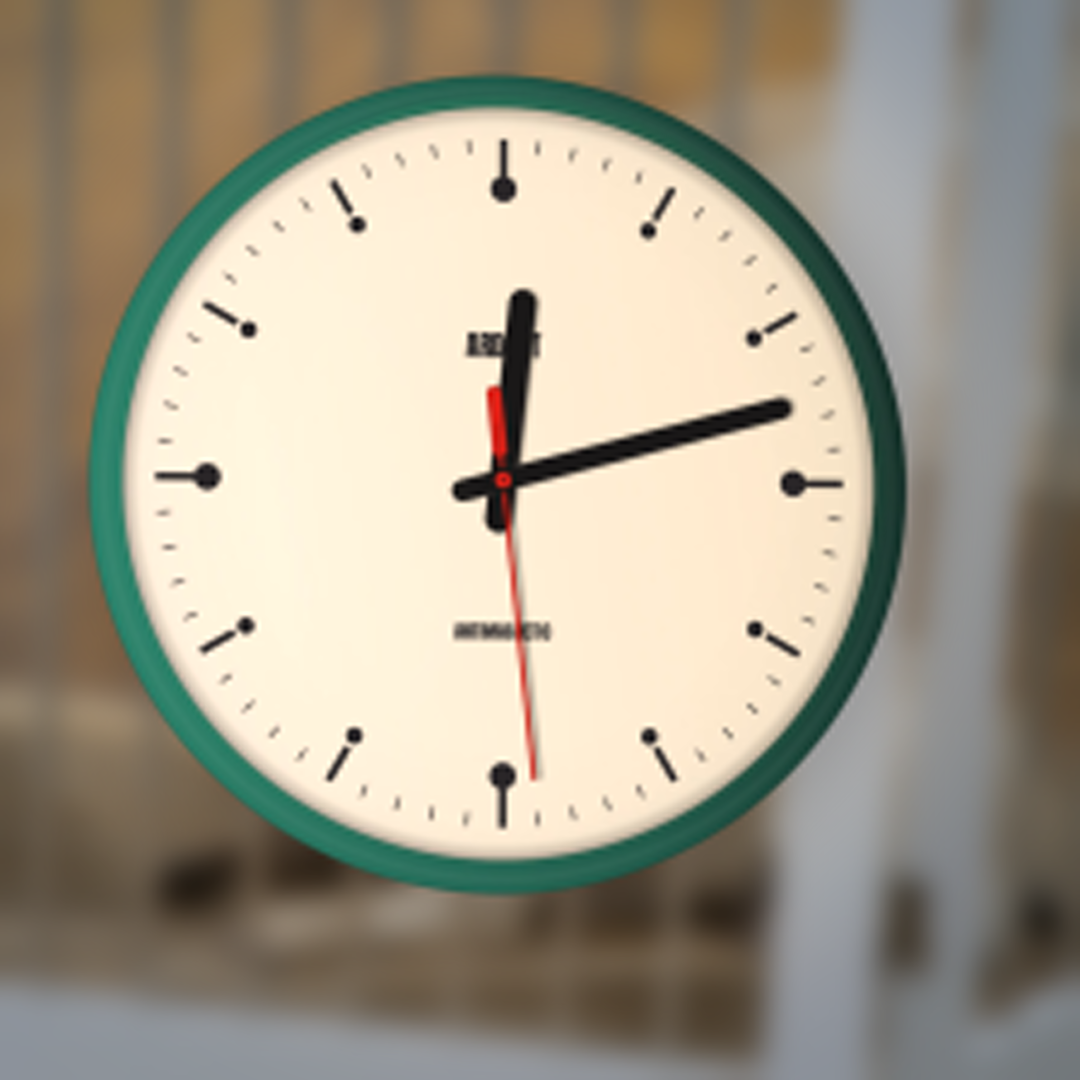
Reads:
{"hour": 12, "minute": 12, "second": 29}
